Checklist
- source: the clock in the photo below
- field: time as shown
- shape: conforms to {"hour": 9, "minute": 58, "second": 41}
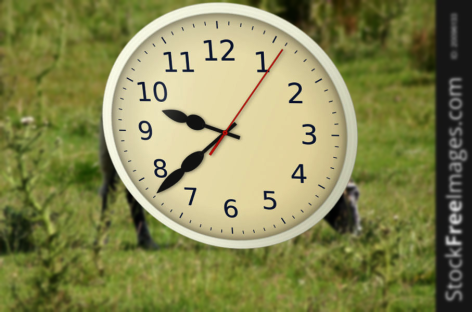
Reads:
{"hour": 9, "minute": 38, "second": 6}
